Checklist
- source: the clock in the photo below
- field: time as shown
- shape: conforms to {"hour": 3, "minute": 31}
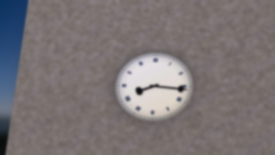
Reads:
{"hour": 8, "minute": 16}
